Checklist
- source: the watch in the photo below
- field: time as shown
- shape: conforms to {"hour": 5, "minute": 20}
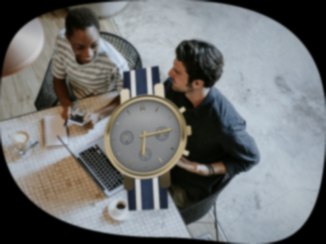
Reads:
{"hour": 6, "minute": 14}
